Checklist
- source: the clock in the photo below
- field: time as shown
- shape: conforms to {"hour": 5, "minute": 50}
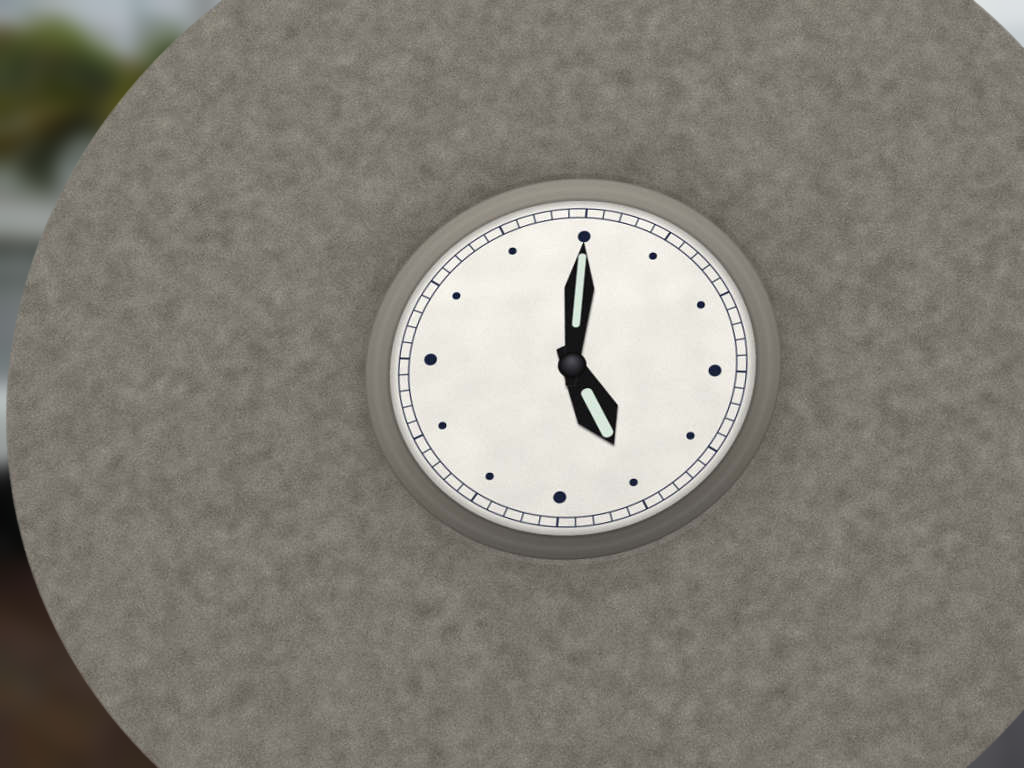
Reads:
{"hour": 5, "minute": 0}
